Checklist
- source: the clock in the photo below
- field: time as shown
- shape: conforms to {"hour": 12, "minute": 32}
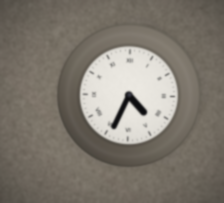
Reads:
{"hour": 4, "minute": 34}
